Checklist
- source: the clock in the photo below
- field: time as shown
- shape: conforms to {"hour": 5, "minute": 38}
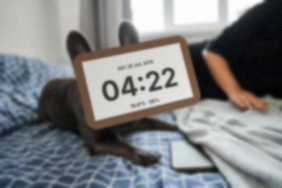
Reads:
{"hour": 4, "minute": 22}
